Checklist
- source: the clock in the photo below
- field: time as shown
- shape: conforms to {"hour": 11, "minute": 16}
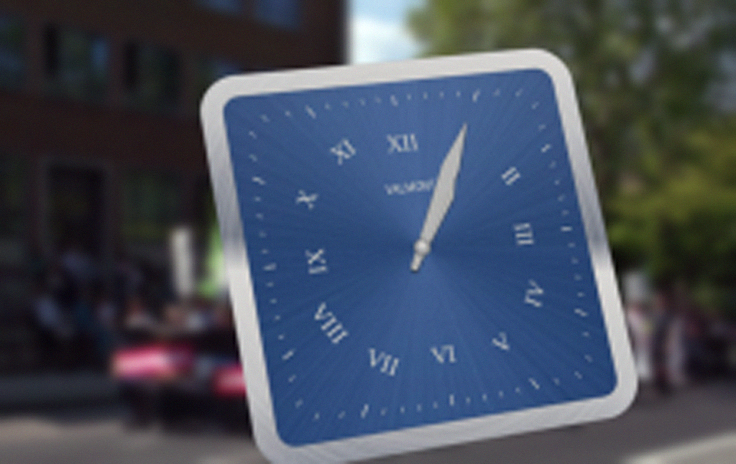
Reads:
{"hour": 1, "minute": 5}
